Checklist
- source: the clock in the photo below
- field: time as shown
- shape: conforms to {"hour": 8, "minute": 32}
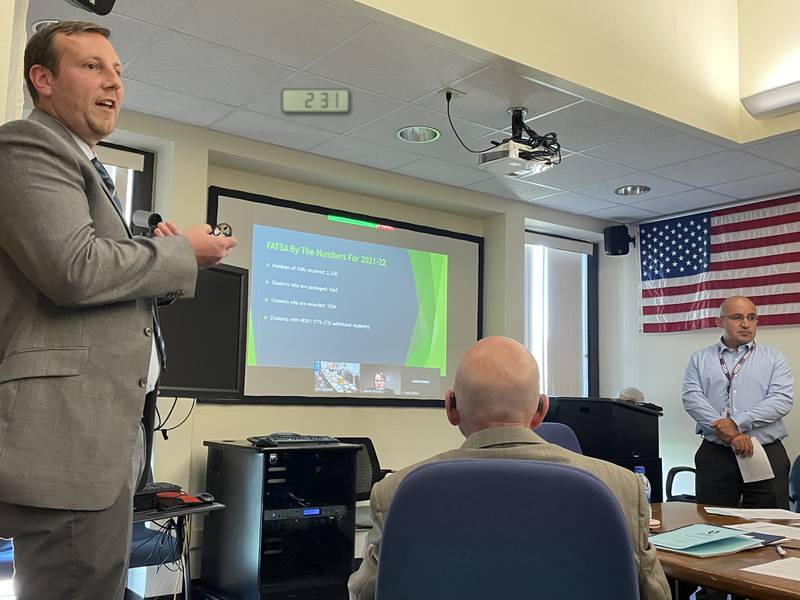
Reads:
{"hour": 2, "minute": 31}
